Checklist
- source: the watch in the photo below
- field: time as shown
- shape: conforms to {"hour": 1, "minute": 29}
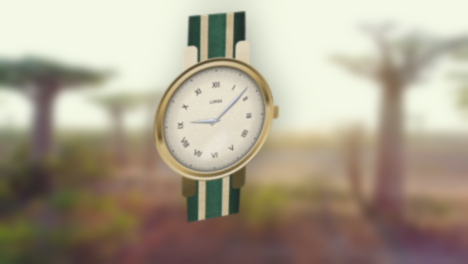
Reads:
{"hour": 9, "minute": 8}
